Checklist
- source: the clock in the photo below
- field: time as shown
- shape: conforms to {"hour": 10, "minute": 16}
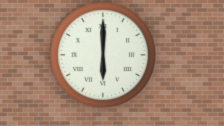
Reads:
{"hour": 6, "minute": 0}
